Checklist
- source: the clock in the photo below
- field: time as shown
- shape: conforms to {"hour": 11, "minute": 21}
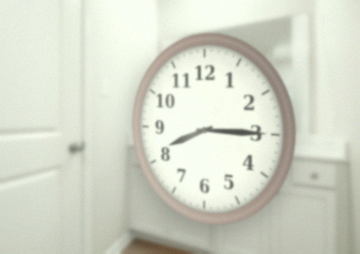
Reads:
{"hour": 8, "minute": 15}
